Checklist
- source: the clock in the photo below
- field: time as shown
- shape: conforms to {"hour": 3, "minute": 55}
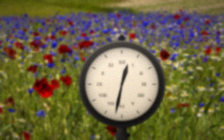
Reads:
{"hour": 12, "minute": 32}
